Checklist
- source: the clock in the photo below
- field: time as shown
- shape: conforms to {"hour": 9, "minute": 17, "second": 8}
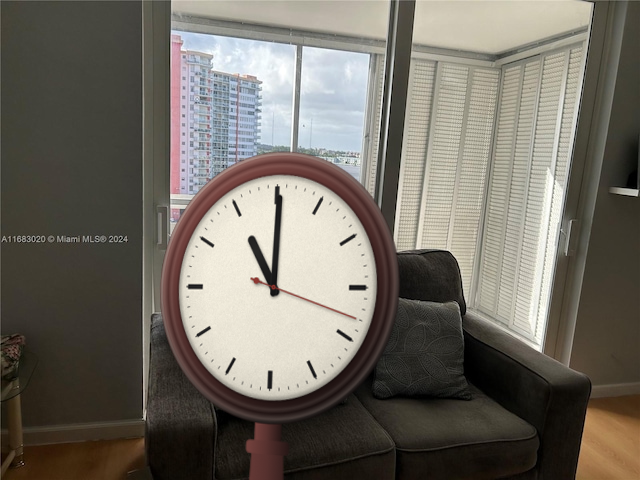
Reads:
{"hour": 11, "minute": 0, "second": 18}
